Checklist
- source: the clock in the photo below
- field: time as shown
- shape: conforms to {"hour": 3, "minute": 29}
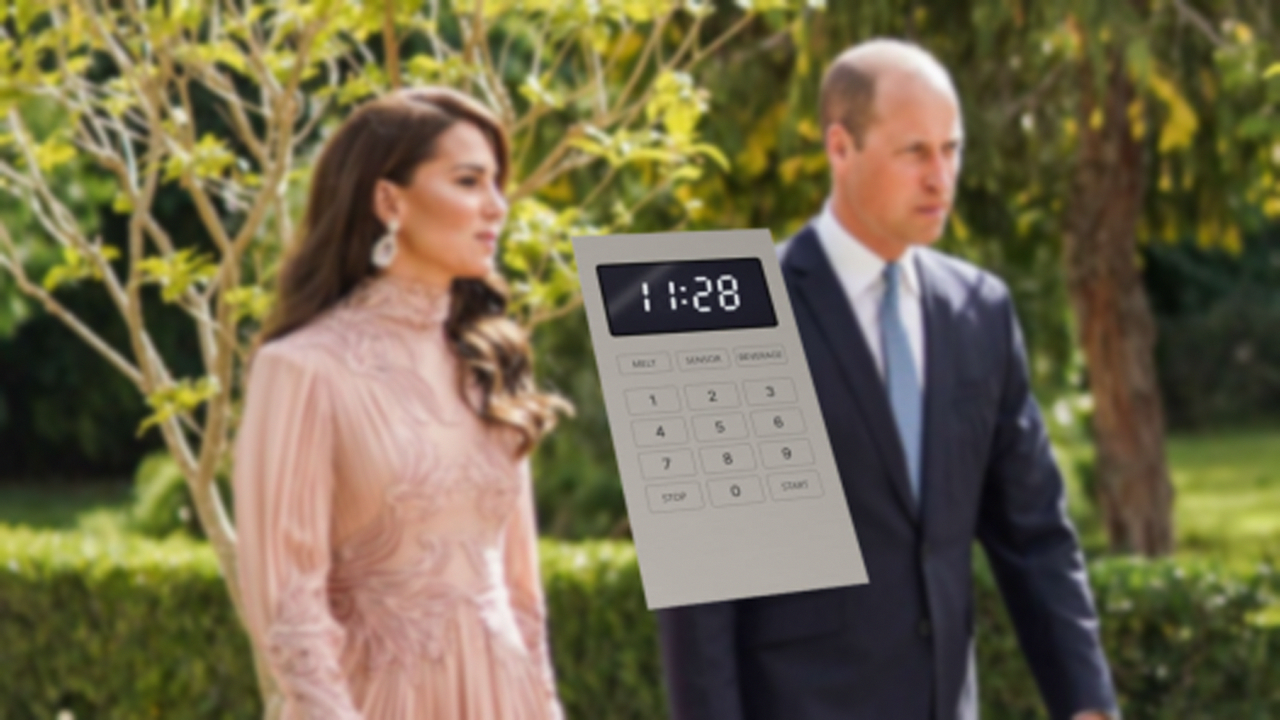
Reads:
{"hour": 11, "minute": 28}
